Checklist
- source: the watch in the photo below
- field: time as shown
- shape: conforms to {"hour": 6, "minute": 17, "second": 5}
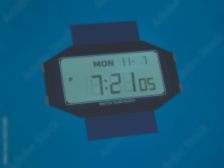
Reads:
{"hour": 7, "minute": 21, "second": 5}
